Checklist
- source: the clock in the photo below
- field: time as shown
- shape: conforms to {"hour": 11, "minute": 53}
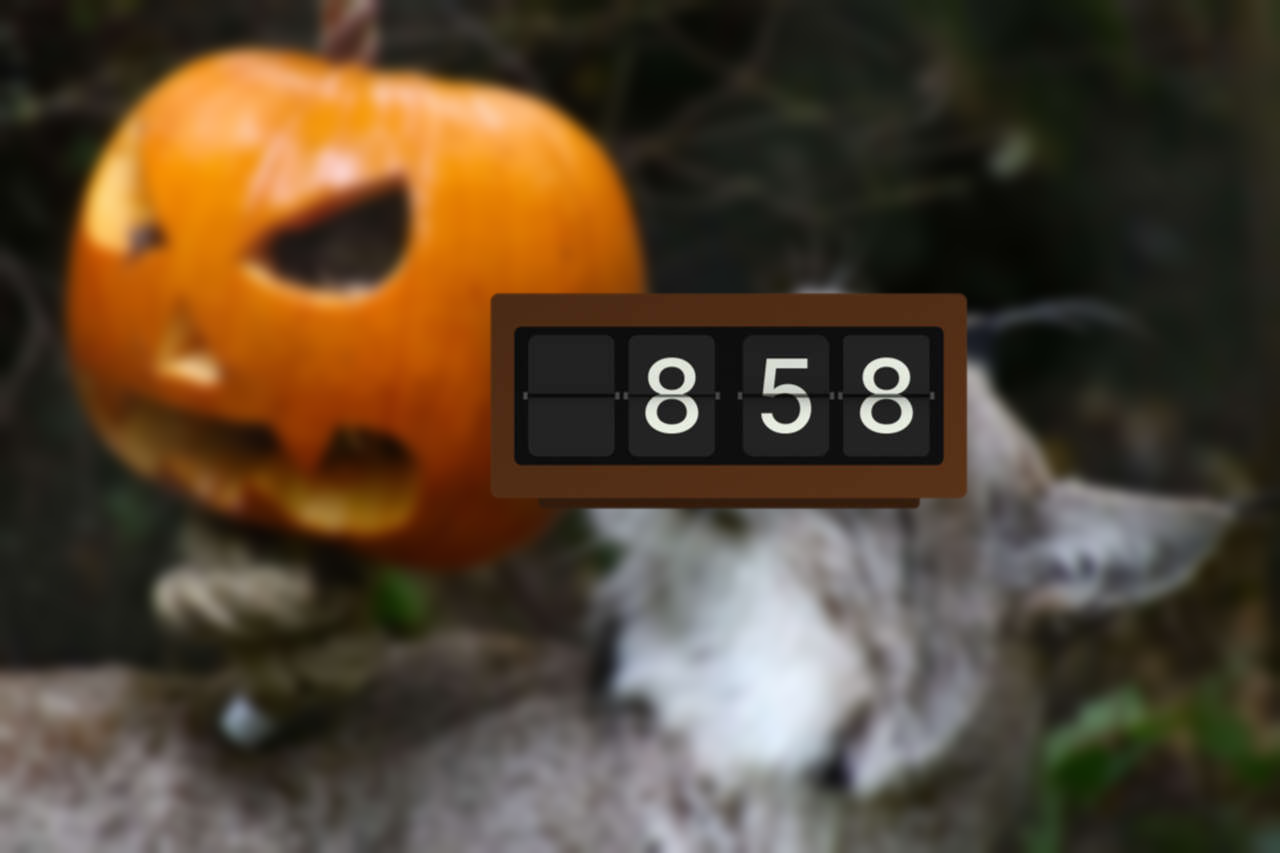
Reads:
{"hour": 8, "minute": 58}
